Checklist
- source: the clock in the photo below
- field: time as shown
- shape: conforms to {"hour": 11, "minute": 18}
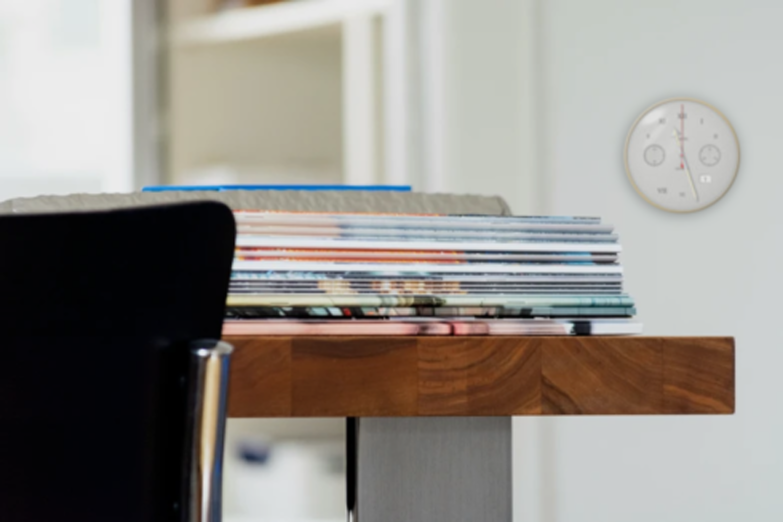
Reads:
{"hour": 11, "minute": 27}
